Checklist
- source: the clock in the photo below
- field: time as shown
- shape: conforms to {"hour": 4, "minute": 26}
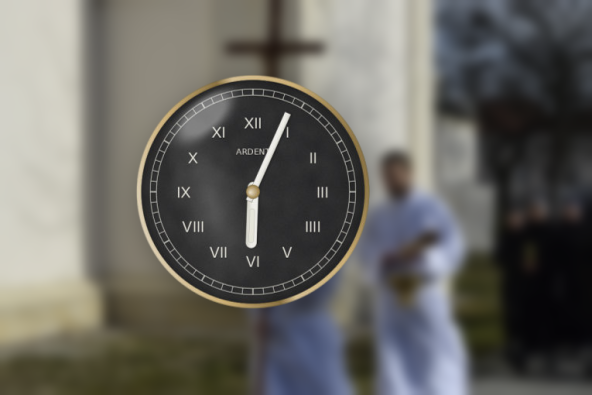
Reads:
{"hour": 6, "minute": 4}
